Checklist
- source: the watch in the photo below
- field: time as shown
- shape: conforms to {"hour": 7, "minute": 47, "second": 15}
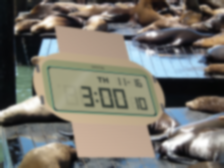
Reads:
{"hour": 3, "minute": 0, "second": 10}
